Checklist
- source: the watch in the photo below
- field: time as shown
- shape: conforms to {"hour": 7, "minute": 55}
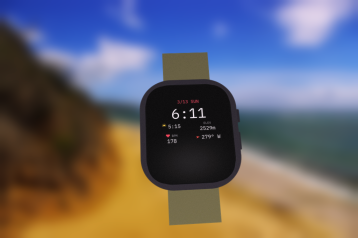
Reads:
{"hour": 6, "minute": 11}
